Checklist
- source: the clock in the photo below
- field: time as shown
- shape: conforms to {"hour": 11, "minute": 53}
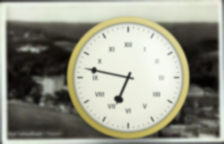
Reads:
{"hour": 6, "minute": 47}
